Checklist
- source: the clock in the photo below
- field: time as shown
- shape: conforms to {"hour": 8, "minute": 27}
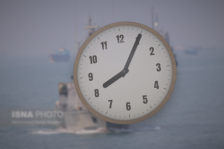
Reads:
{"hour": 8, "minute": 5}
